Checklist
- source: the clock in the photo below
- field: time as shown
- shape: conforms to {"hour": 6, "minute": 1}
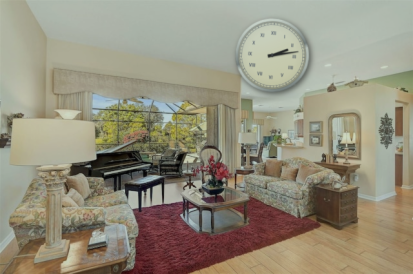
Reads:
{"hour": 2, "minute": 13}
